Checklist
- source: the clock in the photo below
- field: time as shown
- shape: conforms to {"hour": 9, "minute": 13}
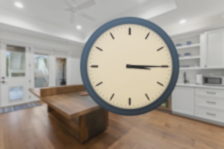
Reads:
{"hour": 3, "minute": 15}
